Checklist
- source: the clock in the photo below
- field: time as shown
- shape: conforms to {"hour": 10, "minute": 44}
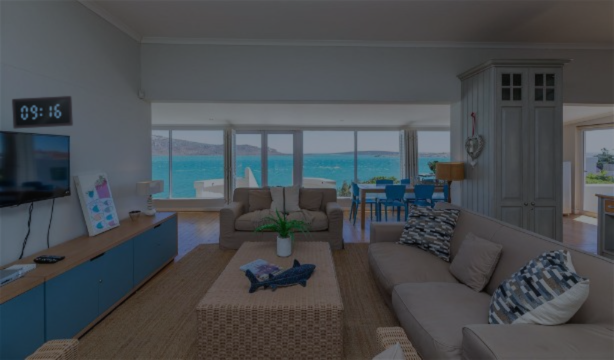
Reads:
{"hour": 9, "minute": 16}
